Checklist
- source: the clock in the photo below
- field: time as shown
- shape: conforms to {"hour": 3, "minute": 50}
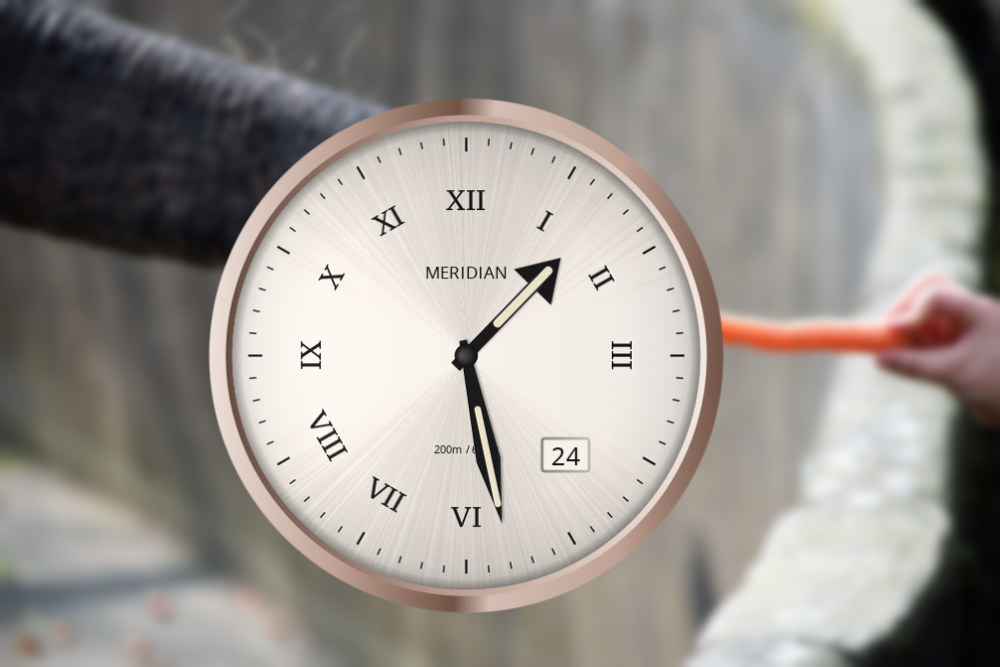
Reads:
{"hour": 1, "minute": 28}
